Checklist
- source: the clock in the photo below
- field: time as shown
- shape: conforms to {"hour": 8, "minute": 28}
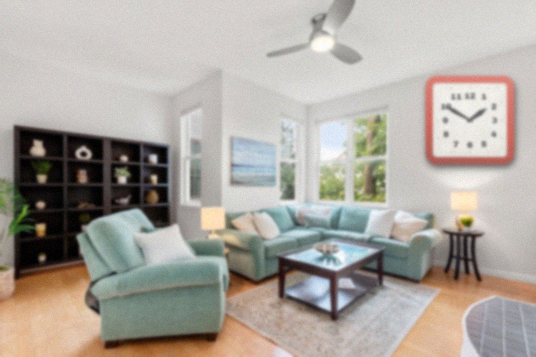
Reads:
{"hour": 1, "minute": 50}
